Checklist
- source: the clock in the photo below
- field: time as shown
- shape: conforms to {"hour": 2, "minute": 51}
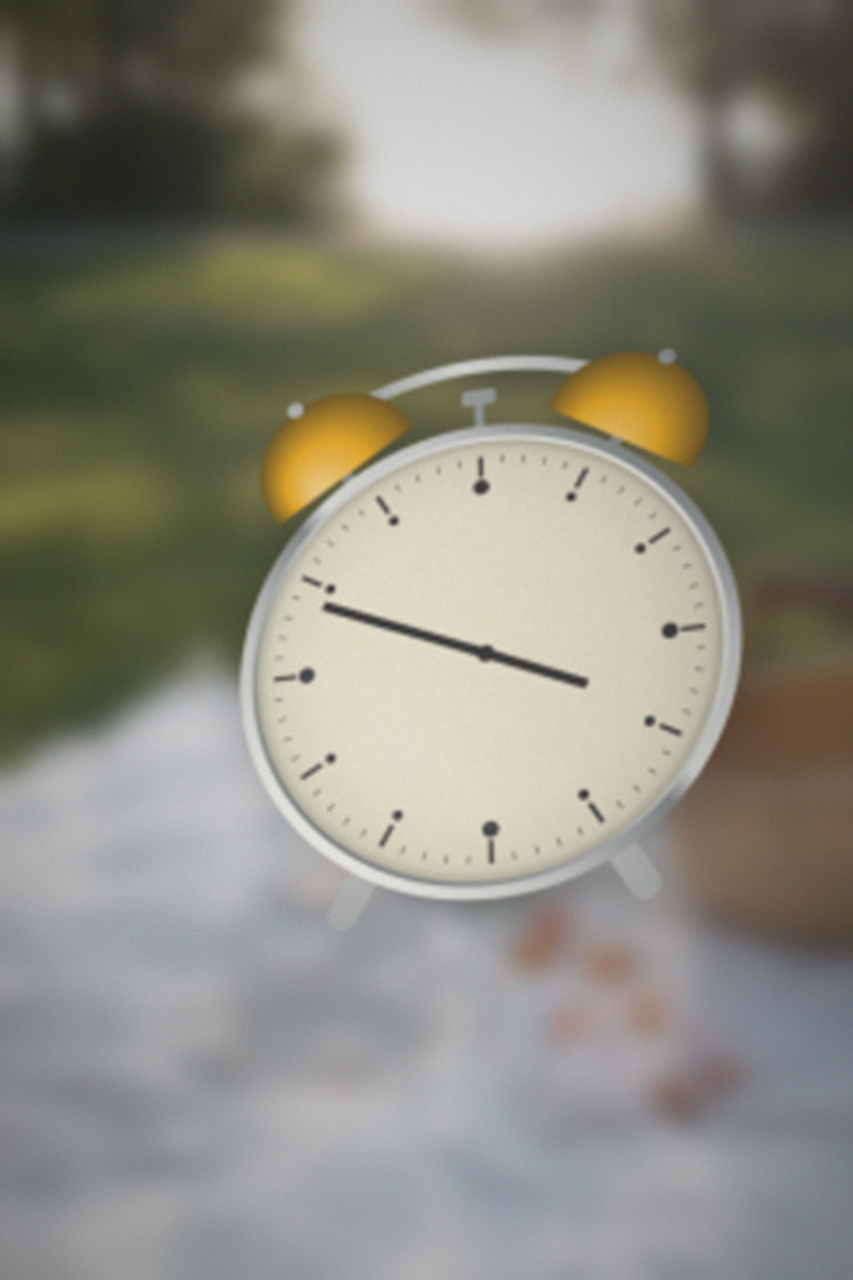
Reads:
{"hour": 3, "minute": 49}
